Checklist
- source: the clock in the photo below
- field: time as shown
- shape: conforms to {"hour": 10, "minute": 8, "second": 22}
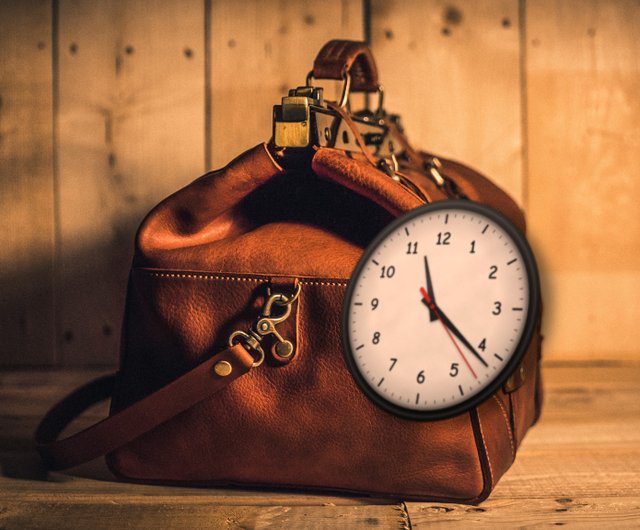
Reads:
{"hour": 11, "minute": 21, "second": 23}
